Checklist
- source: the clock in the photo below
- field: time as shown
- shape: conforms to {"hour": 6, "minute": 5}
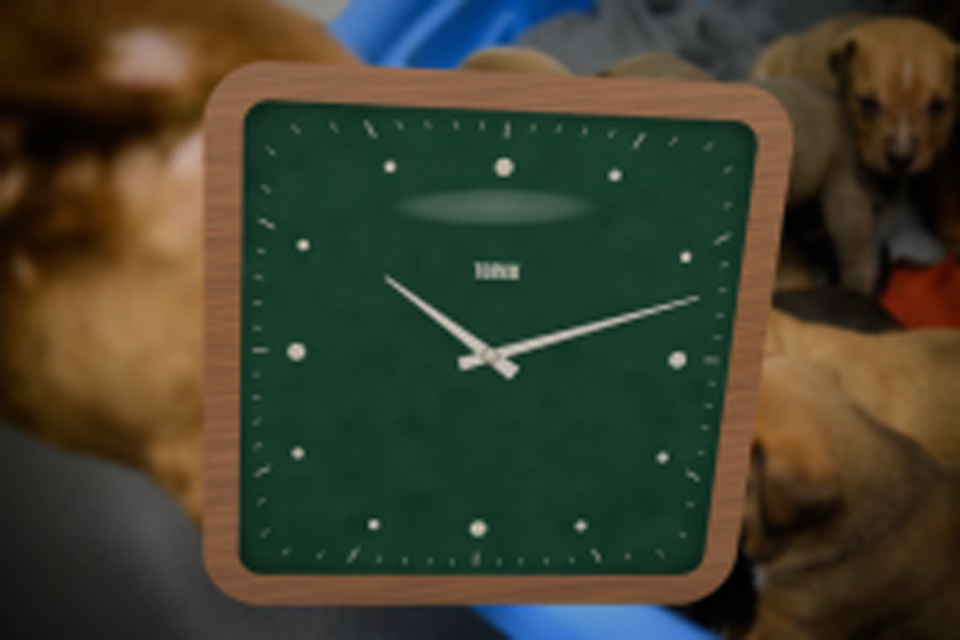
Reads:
{"hour": 10, "minute": 12}
